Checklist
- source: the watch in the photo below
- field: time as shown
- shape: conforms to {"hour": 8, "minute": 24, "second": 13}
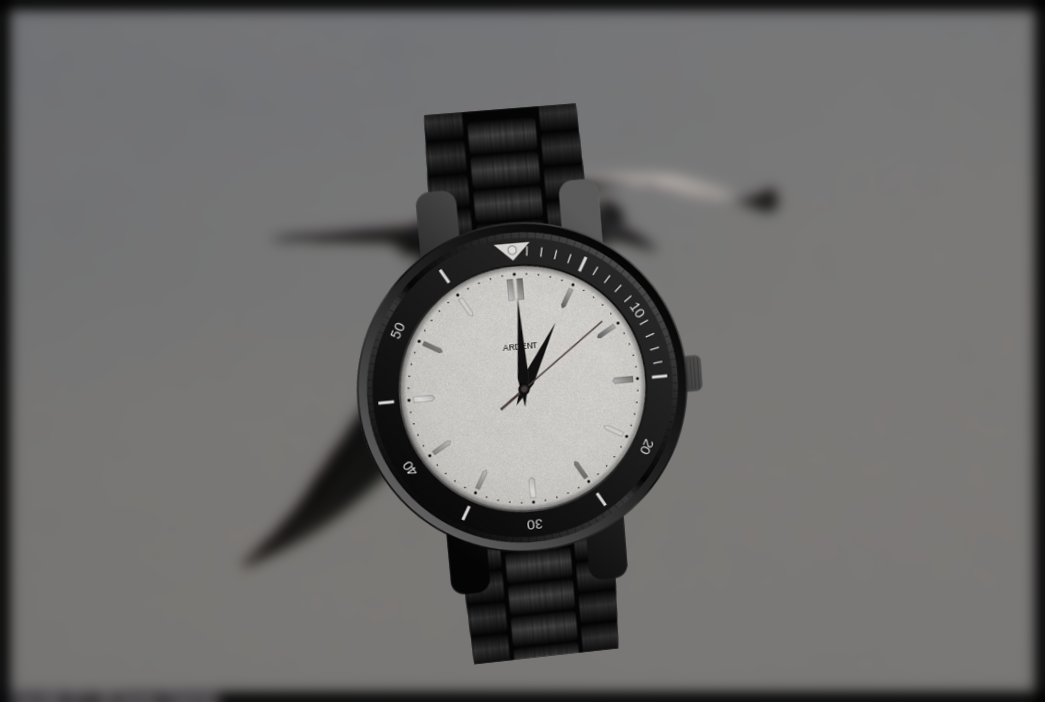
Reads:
{"hour": 1, "minute": 0, "second": 9}
